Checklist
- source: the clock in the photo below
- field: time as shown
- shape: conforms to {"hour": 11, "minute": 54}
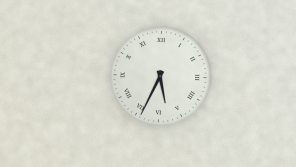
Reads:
{"hour": 5, "minute": 34}
